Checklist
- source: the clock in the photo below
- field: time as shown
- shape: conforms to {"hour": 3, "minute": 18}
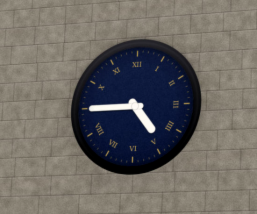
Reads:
{"hour": 4, "minute": 45}
